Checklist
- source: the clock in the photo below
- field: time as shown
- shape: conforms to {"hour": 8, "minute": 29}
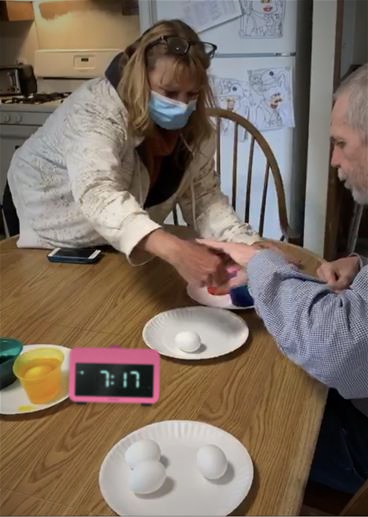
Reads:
{"hour": 7, "minute": 17}
